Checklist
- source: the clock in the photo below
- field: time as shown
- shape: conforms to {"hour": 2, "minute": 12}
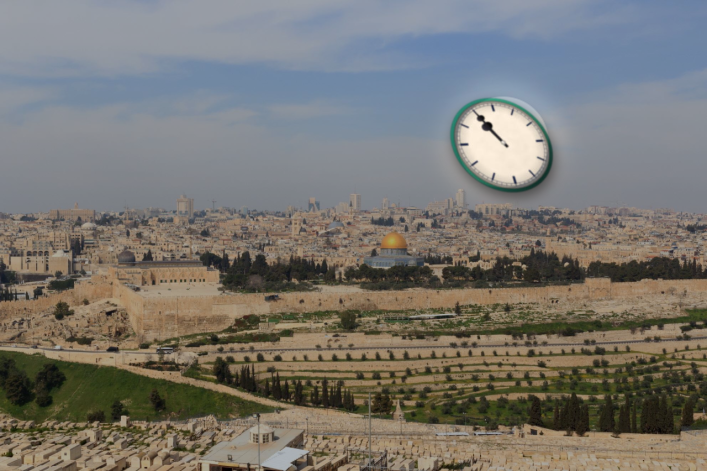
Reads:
{"hour": 10, "minute": 55}
